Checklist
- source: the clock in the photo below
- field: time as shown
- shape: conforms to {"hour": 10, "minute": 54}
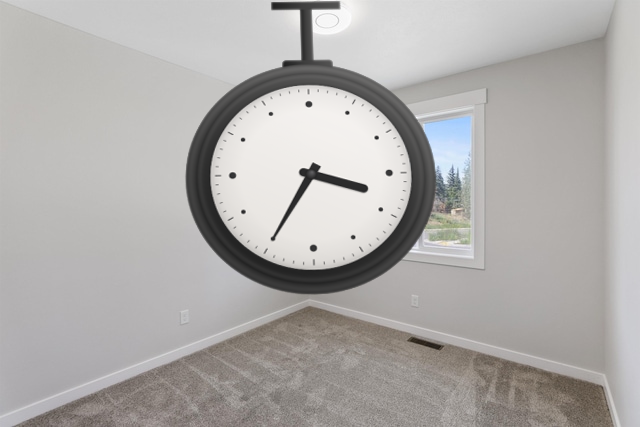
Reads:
{"hour": 3, "minute": 35}
